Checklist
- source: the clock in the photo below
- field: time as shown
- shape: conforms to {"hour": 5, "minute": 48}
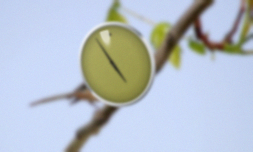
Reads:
{"hour": 4, "minute": 55}
